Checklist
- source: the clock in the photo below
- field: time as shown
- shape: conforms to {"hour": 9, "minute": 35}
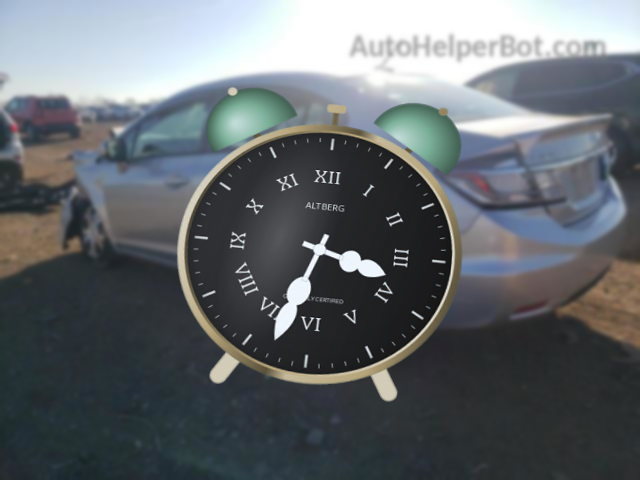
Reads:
{"hour": 3, "minute": 33}
